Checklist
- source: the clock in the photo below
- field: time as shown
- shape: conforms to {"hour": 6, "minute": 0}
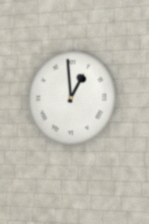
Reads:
{"hour": 12, "minute": 59}
